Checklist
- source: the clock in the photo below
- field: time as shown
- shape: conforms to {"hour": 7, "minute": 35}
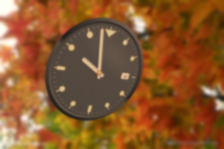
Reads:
{"hour": 9, "minute": 58}
